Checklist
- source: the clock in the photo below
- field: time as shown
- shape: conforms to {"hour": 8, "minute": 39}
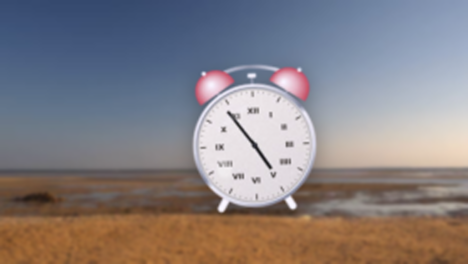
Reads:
{"hour": 4, "minute": 54}
